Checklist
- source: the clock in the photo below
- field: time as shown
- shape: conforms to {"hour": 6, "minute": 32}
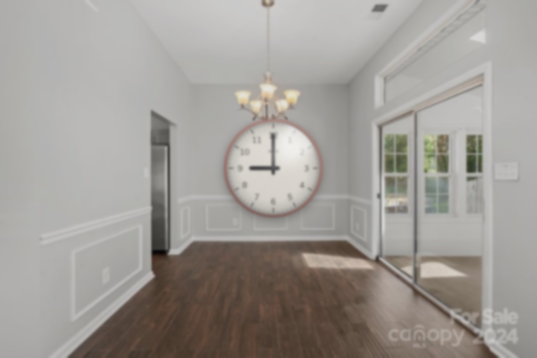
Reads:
{"hour": 9, "minute": 0}
